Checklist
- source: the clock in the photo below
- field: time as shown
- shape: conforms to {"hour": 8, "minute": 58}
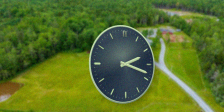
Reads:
{"hour": 2, "minute": 18}
